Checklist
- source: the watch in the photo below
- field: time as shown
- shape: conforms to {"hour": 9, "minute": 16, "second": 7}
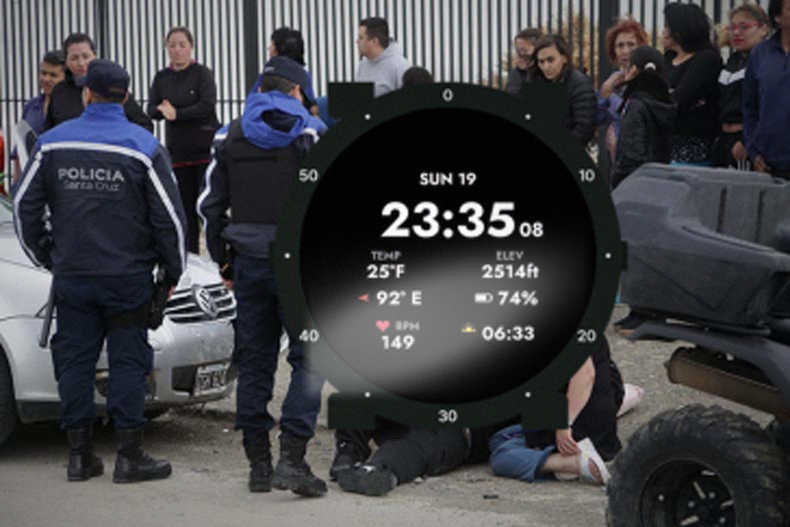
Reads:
{"hour": 23, "minute": 35, "second": 8}
